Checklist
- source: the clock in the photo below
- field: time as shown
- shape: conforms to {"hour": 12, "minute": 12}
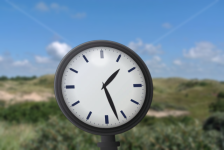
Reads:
{"hour": 1, "minute": 27}
